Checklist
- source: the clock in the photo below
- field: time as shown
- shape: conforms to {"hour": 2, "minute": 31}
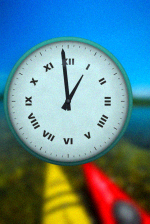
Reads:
{"hour": 12, "minute": 59}
